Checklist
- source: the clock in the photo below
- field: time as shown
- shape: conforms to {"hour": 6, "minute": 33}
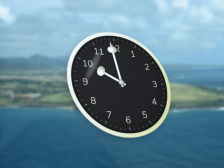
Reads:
{"hour": 9, "minute": 59}
